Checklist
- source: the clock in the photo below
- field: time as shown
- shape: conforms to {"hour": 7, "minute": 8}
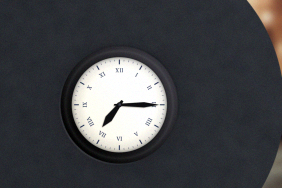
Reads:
{"hour": 7, "minute": 15}
